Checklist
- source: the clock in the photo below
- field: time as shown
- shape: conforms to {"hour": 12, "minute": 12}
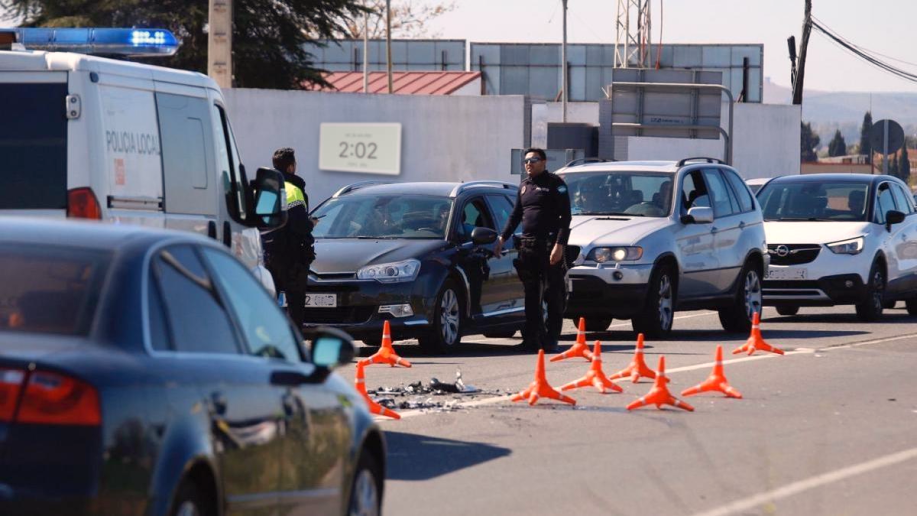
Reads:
{"hour": 2, "minute": 2}
